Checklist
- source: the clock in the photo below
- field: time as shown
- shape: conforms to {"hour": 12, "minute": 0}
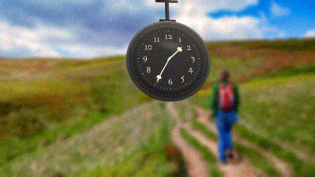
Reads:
{"hour": 1, "minute": 35}
